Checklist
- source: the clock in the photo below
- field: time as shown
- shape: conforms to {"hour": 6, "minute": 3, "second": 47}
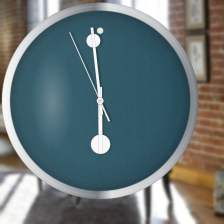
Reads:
{"hour": 5, "minute": 58, "second": 56}
